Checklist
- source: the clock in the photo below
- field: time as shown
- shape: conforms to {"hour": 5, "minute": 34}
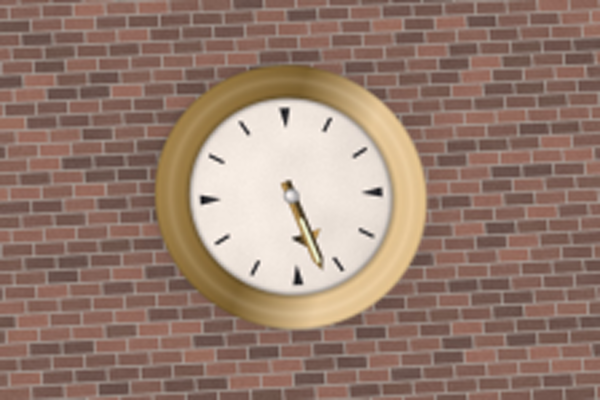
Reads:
{"hour": 5, "minute": 27}
